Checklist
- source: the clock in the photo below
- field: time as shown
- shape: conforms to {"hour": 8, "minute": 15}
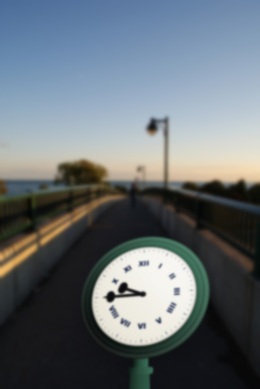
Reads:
{"hour": 9, "minute": 45}
